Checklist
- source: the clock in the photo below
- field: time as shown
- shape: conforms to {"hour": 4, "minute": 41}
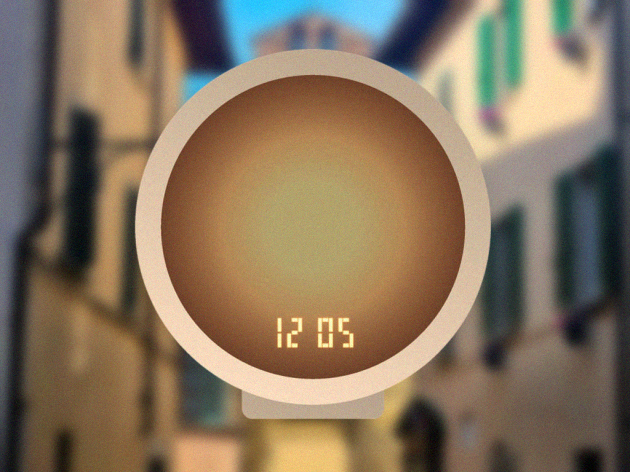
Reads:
{"hour": 12, "minute": 5}
